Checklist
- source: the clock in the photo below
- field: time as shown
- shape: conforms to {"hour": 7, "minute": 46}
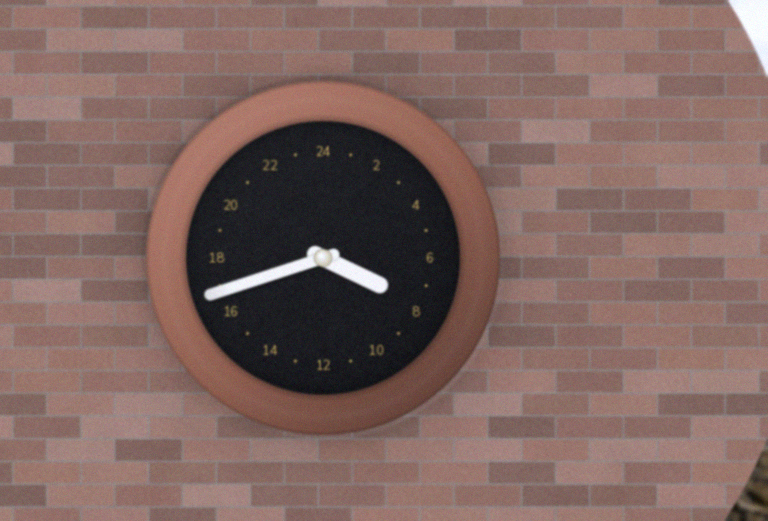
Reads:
{"hour": 7, "minute": 42}
